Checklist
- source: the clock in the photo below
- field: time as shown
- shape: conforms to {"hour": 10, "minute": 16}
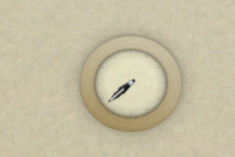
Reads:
{"hour": 7, "minute": 38}
